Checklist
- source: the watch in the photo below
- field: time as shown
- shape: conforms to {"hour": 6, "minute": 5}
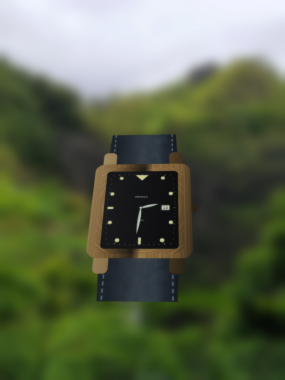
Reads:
{"hour": 2, "minute": 31}
